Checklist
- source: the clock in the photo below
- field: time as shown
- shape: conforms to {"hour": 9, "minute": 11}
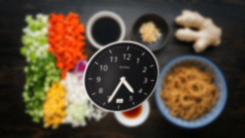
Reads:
{"hour": 4, "minute": 34}
